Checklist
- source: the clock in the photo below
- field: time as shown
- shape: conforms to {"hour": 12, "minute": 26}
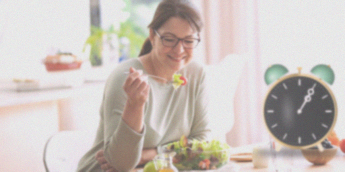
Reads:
{"hour": 1, "minute": 5}
